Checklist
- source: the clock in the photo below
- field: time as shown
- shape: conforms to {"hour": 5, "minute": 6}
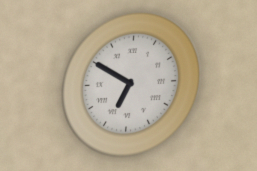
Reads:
{"hour": 6, "minute": 50}
